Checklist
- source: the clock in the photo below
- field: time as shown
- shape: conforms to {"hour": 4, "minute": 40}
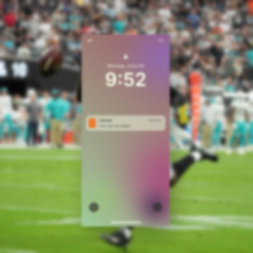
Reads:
{"hour": 9, "minute": 52}
